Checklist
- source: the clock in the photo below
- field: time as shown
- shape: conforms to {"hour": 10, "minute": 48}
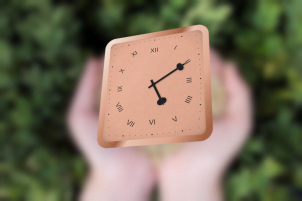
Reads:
{"hour": 5, "minute": 10}
